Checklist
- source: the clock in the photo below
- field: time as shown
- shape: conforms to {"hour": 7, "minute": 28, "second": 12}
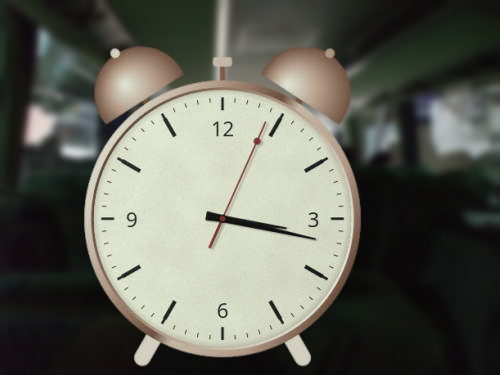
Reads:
{"hour": 3, "minute": 17, "second": 4}
